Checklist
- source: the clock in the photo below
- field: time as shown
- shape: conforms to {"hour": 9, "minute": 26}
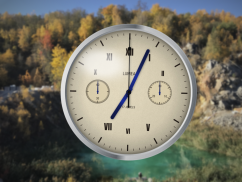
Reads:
{"hour": 7, "minute": 4}
